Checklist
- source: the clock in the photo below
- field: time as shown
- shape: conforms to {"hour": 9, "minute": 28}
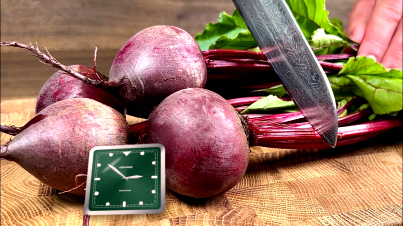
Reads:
{"hour": 2, "minute": 52}
